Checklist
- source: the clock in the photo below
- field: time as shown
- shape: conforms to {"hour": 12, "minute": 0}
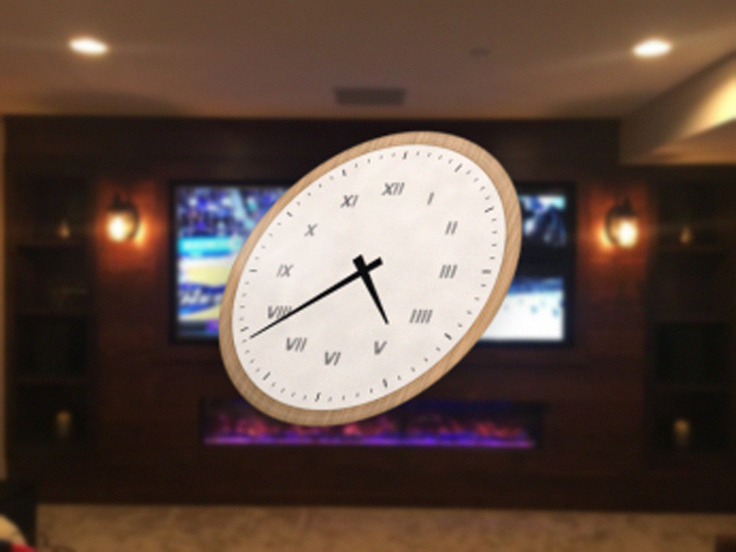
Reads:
{"hour": 4, "minute": 39}
